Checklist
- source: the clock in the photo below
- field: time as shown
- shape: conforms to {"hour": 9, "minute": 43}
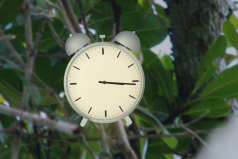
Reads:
{"hour": 3, "minute": 16}
